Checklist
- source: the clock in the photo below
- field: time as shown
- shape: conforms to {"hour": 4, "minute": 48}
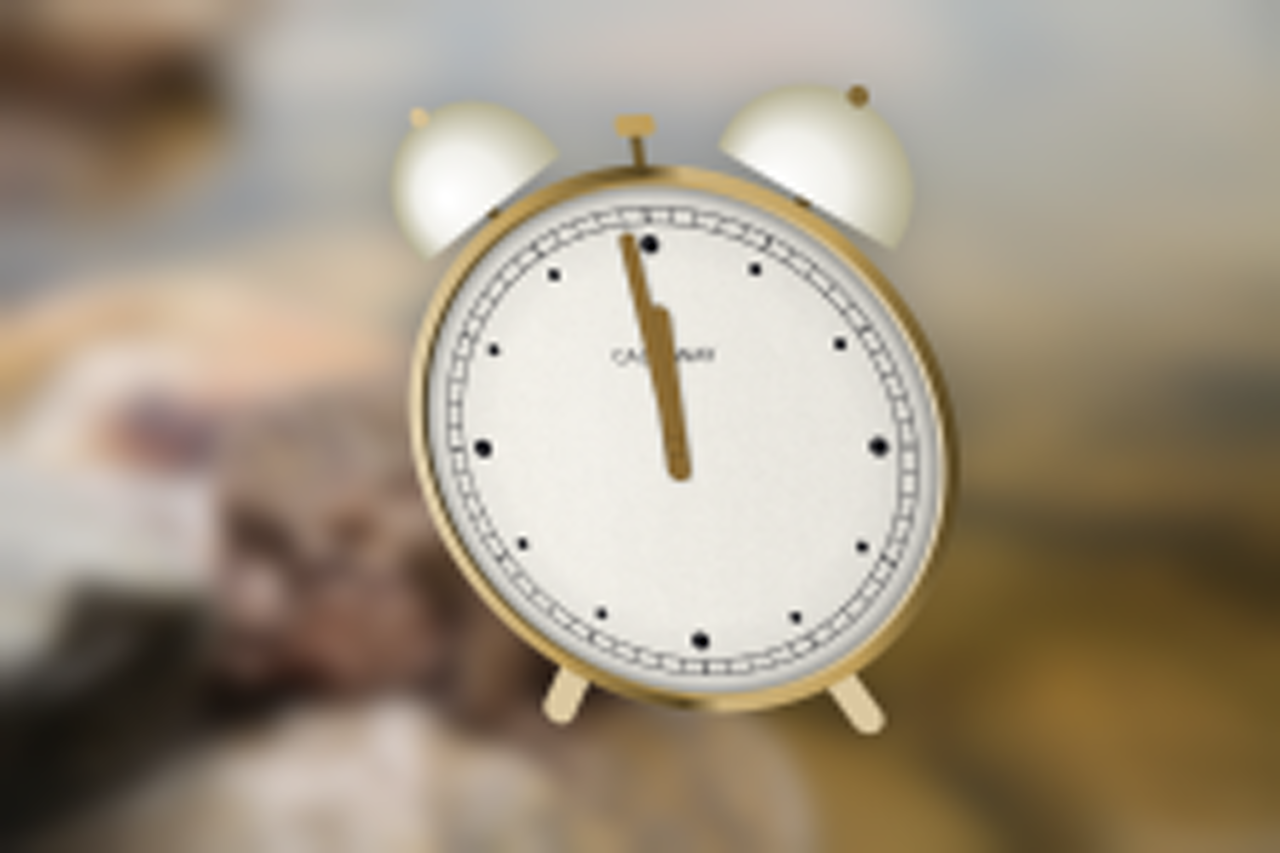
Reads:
{"hour": 11, "minute": 59}
